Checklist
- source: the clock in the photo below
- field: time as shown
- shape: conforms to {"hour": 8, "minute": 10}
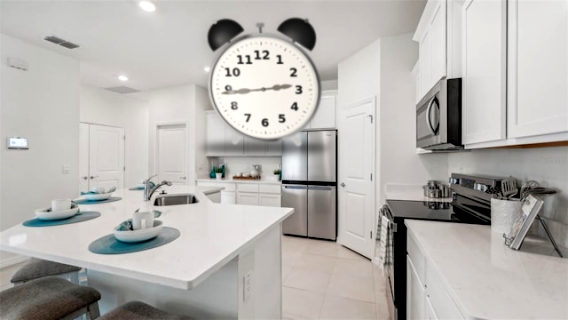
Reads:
{"hour": 2, "minute": 44}
